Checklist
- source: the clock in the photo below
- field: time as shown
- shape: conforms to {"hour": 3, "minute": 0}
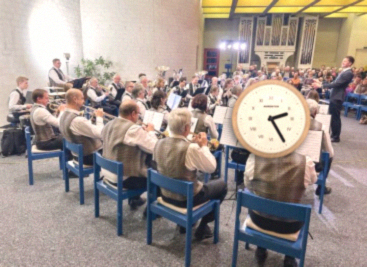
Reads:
{"hour": 2, "minute": 25}
